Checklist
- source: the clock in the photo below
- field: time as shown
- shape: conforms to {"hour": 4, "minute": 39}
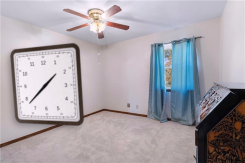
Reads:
{"hour": 1, "minute": 38}
